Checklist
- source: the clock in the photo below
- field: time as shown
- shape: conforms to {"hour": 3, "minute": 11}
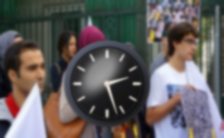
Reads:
{"hour": 2, "minute": 27}
